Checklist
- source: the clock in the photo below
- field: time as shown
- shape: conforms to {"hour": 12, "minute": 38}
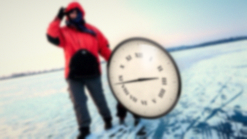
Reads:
{"hour": 2, "minute": 43}
